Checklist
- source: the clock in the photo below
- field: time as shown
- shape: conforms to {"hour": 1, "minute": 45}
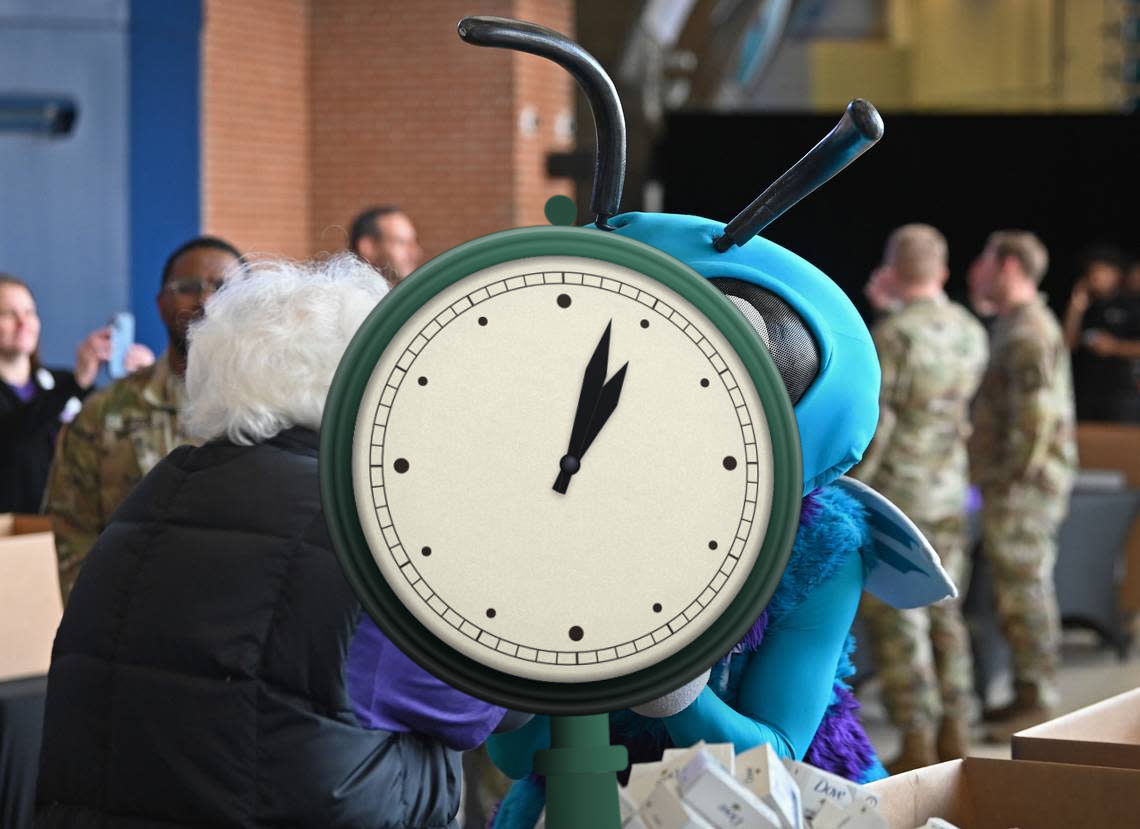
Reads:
{"hour": 1, "minute": 3}
